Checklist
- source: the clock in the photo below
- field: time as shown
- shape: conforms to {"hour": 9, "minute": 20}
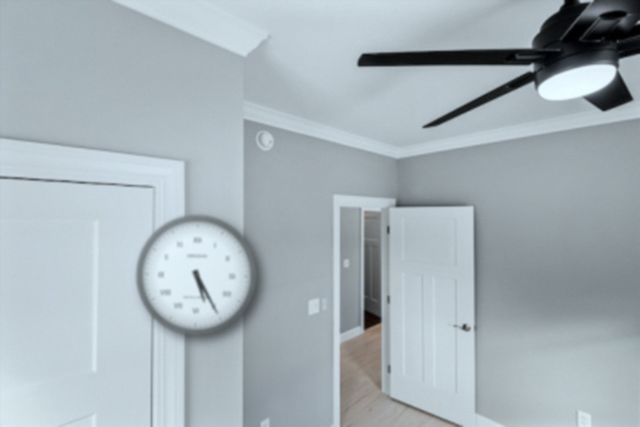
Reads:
{"hour": 5, "minute": 25}
